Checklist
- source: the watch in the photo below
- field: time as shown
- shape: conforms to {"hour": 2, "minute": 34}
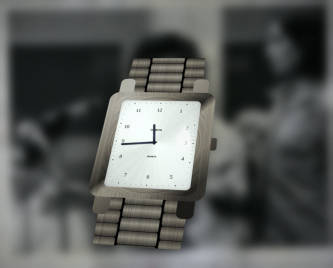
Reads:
{"hour": 11, "minute": 44}
